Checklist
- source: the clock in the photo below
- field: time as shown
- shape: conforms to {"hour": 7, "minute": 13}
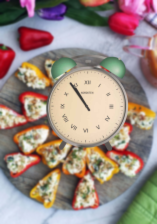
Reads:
{"hour": 10, "minute": 54}
